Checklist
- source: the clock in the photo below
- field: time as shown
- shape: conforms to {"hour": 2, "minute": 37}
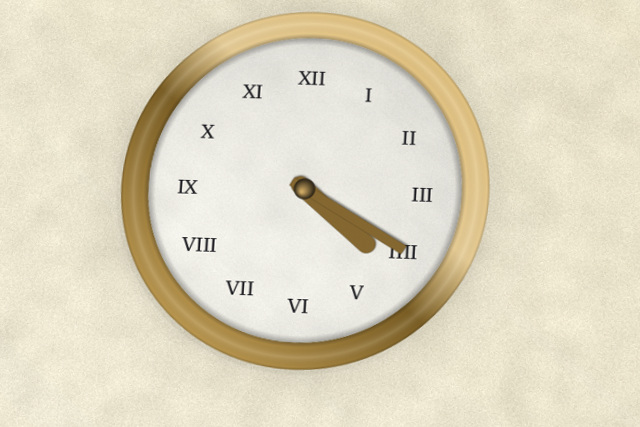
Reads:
{"hour": 4, "minute": 20}
